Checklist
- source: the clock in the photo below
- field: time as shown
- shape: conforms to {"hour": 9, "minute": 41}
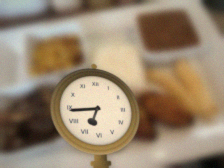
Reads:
{"hour": 6, "minute": 44}
